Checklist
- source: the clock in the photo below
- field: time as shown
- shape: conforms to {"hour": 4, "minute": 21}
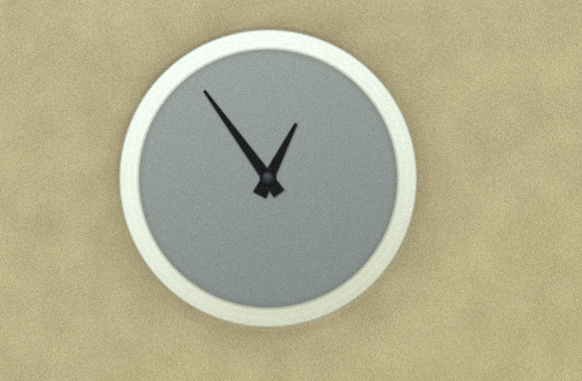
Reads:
{"hour": 12, "minute": 54}
